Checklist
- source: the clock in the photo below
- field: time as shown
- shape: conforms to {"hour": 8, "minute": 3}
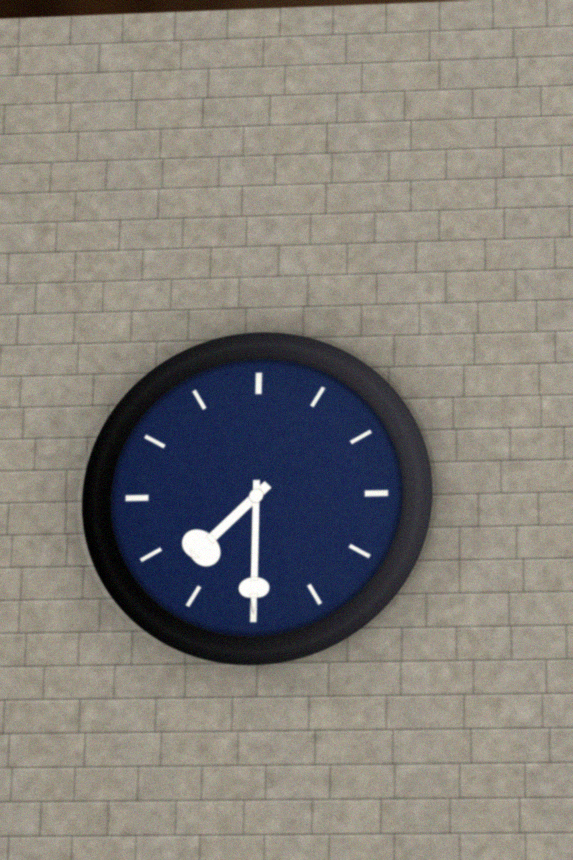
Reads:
{"hour": 7, "minute": 30}
